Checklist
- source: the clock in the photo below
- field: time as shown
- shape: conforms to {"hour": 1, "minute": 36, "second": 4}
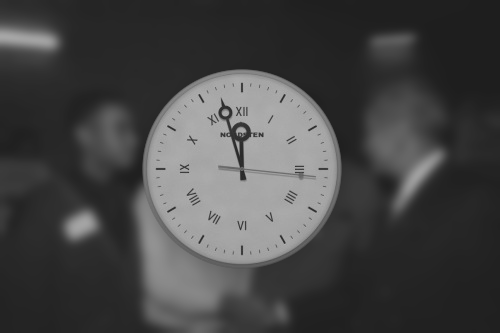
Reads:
{"hour": 11, "minute": 57, "second": 16}
